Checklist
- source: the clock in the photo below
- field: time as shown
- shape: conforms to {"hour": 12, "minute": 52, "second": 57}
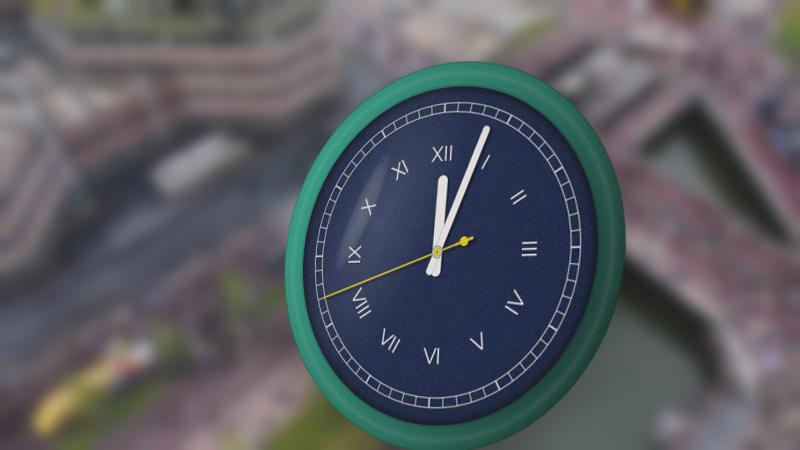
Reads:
{"hour": 12, "minute": 3, "second": 42}
